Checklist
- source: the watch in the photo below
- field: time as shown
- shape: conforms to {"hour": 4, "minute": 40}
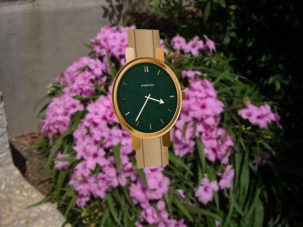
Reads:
{"hour": 3, "minute": 36}
